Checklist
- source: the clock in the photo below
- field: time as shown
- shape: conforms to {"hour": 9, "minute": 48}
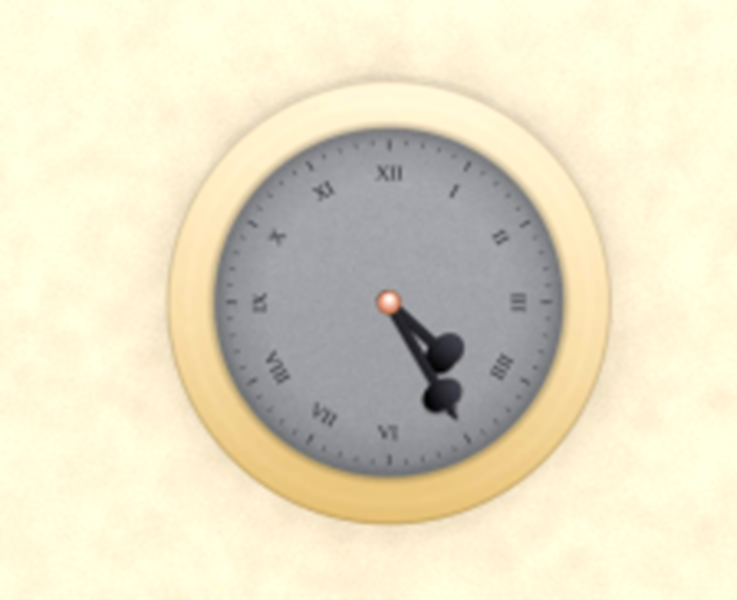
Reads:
{"hour": 4, "minute": 25}
